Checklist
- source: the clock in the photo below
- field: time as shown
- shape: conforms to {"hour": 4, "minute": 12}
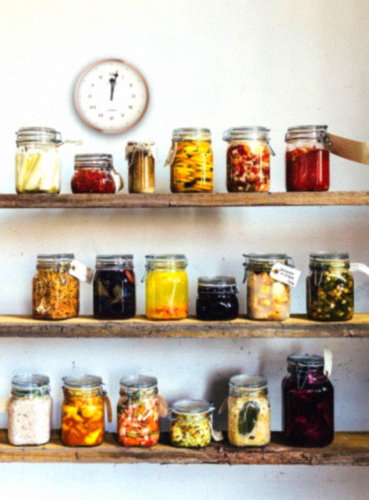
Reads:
{"hour": 12, "minute": 2}
